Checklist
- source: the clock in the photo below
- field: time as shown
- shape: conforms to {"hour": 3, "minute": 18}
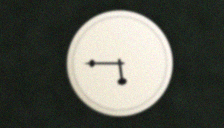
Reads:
{"hour": 5, "minute": 45}
